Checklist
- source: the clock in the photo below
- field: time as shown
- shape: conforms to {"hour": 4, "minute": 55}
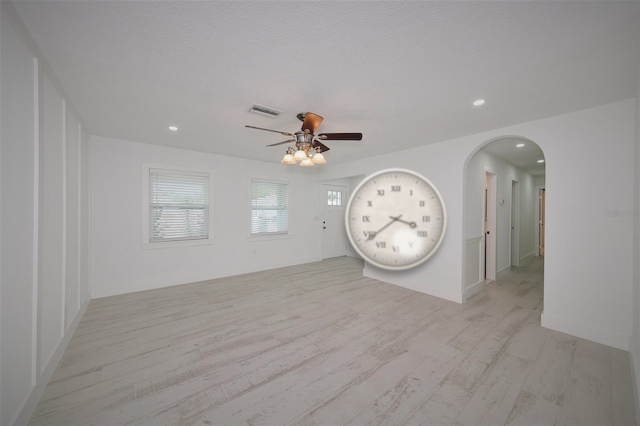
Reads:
{"hour": 3, "minute": 39}
